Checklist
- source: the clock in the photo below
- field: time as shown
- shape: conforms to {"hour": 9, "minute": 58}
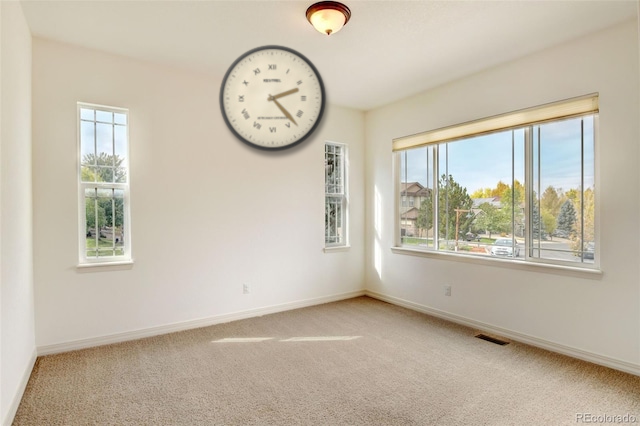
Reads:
{"hour": 2, "minute": 23}
